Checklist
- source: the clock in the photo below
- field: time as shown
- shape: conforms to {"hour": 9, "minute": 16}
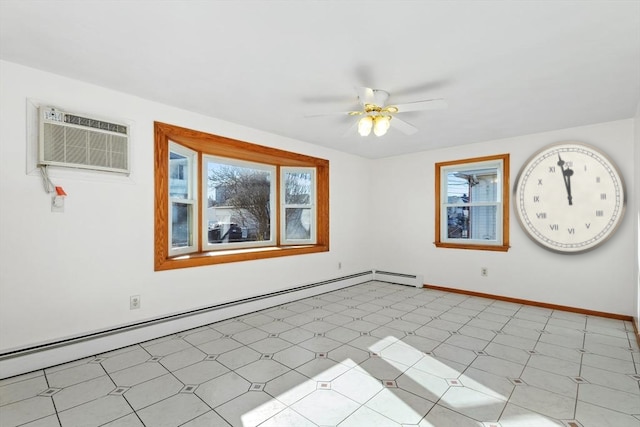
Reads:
{"hour": 11, "minute": 58}
